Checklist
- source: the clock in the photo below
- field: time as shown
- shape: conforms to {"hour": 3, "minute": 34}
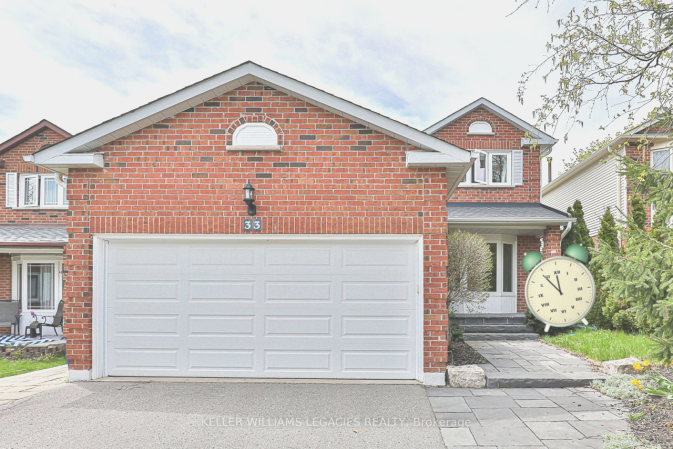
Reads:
{"hour": 11, "minute": 54}
